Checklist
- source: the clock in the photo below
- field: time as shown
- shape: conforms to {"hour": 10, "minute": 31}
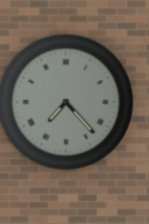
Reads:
{"hour": 7, "minute": 23}
